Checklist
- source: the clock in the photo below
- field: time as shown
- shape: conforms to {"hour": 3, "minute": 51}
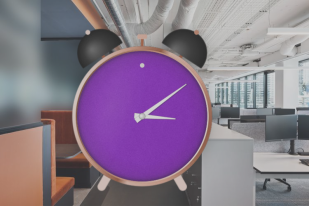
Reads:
{"hour": 3, "minute": 9}
